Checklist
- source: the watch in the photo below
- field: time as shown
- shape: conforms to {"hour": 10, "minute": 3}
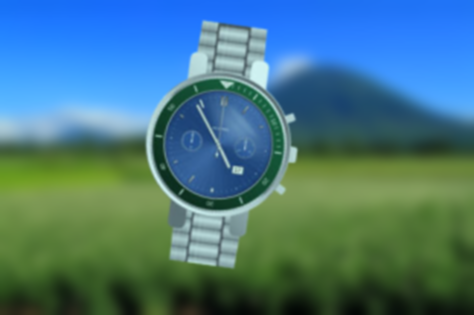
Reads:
{"hour": 4, "minute": 54}
